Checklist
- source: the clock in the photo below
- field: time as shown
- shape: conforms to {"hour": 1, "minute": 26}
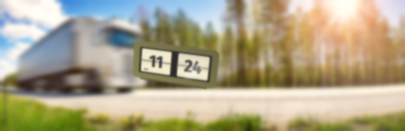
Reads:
{"hour": 11, "minute": 24}
